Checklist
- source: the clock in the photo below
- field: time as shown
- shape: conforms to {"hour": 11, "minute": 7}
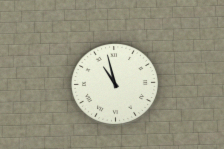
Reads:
{"hour": 10, "minute": 58}
